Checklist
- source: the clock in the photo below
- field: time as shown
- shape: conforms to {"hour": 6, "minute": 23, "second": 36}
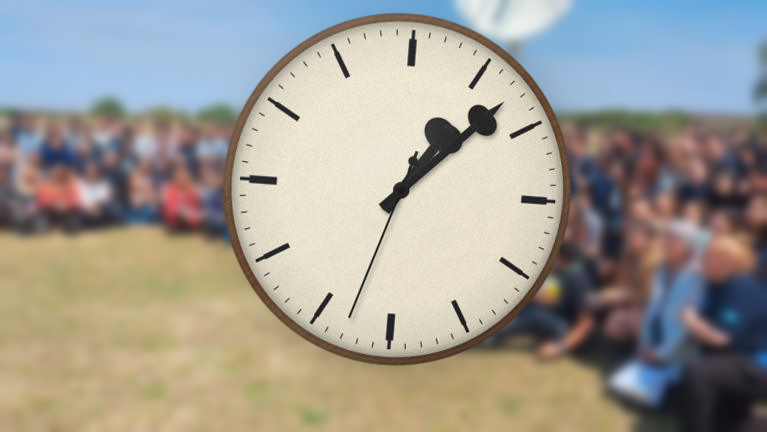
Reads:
{"hour": 1, "minute": 7, "second": 33}
